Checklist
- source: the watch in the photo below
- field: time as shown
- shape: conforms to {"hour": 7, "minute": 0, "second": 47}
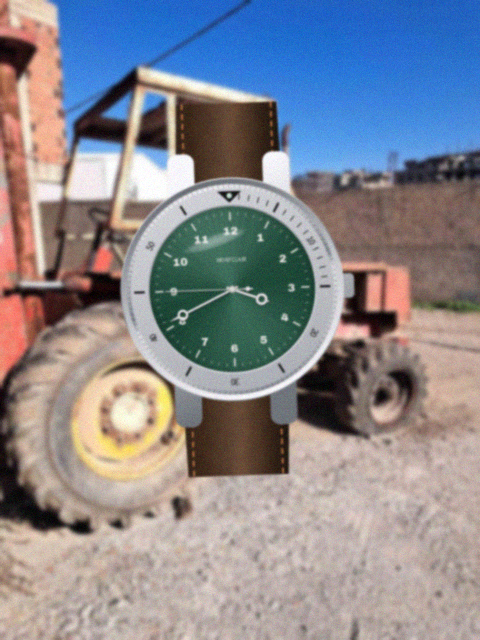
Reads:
{"hour": 3, "minute": 40, "second": 45}
